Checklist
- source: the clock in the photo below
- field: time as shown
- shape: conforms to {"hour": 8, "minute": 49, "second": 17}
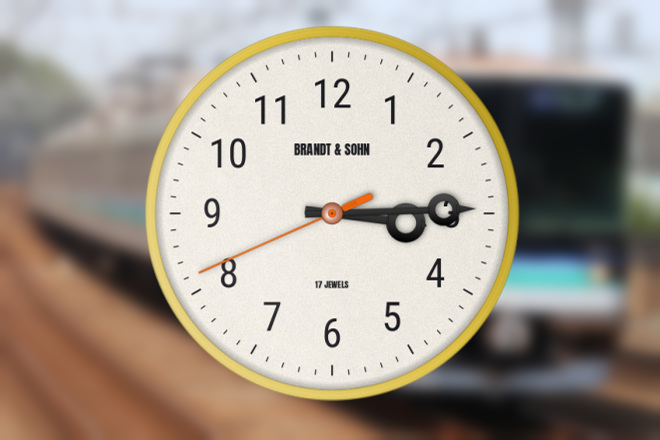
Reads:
{"hour": 3, "minute": 14, "second": 41}
